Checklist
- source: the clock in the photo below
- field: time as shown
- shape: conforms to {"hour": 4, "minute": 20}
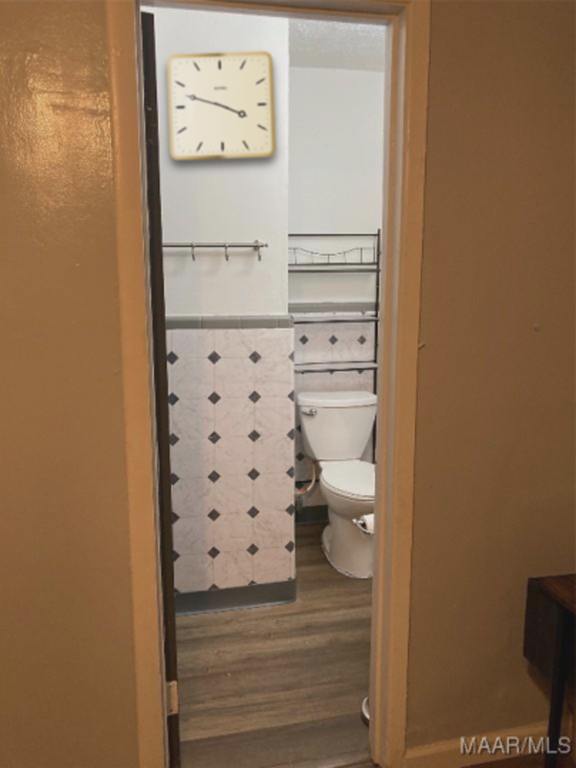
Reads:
{"hour": 3, "minute": 48}
